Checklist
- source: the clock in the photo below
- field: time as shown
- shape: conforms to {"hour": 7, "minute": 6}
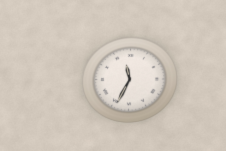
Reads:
{"hour": 11, "minute": 34}
